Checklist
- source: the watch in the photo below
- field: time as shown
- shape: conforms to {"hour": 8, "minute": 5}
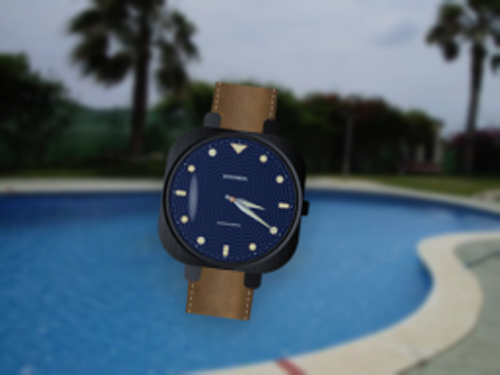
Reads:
{"hour": 3, "minute": 20}
